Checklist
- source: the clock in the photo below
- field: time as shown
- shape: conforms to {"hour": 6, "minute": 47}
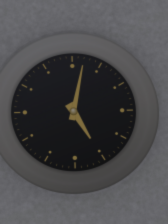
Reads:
{"hour": 5, "minute": 2}
